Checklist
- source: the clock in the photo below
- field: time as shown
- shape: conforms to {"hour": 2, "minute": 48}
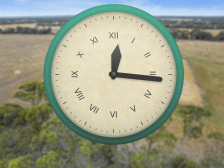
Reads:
{"hour": 12, "minute": 16}
